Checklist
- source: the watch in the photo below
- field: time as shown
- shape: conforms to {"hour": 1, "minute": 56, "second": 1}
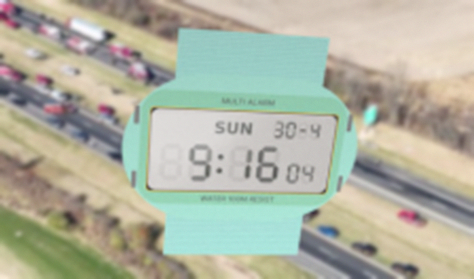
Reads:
{"hour": 9, "minute": 16, "second": 4}
